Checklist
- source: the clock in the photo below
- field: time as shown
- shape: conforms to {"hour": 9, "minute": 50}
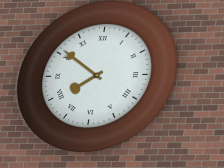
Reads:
{"hour": 7, "minute": 51}
